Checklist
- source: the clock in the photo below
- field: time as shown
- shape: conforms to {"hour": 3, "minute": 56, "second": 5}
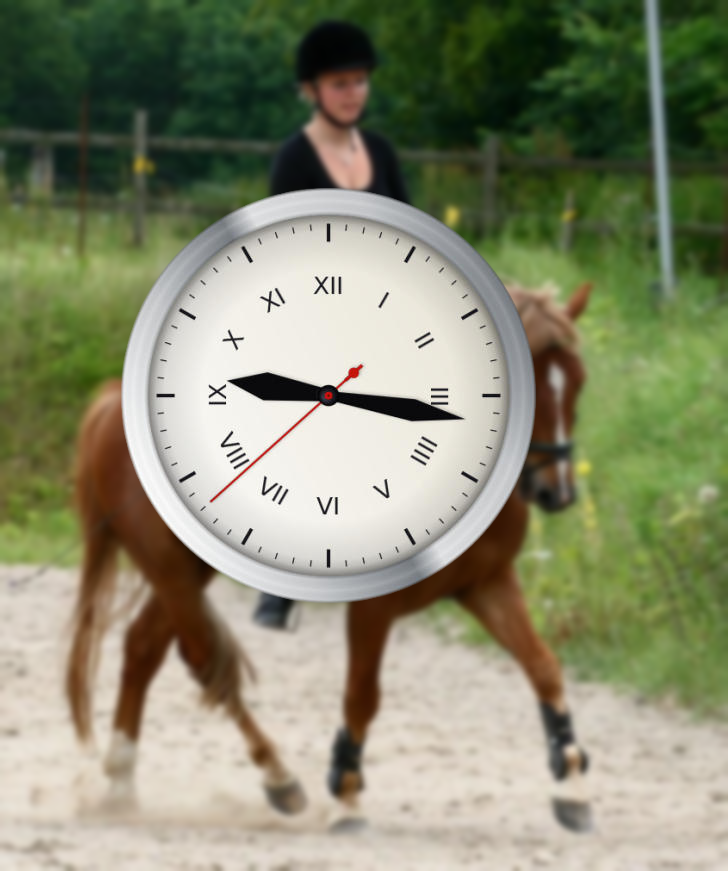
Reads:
{"hour": 9, "minute": 16, "second": 38}
